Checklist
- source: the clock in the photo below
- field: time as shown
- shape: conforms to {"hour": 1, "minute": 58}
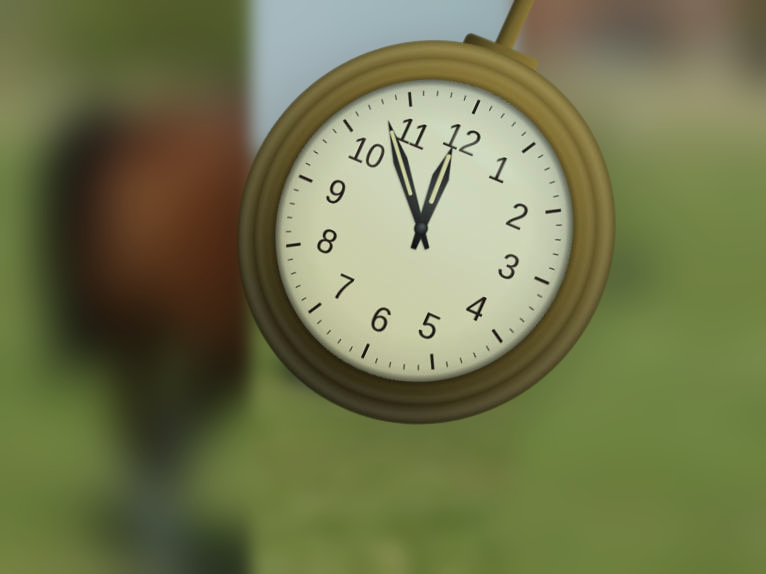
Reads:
{"hour": 11, "minute": 53}
